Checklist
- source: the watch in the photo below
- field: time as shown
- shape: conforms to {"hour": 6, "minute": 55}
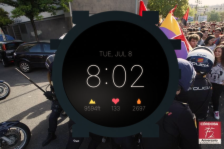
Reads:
{"hour": 8, "minute": 2}
